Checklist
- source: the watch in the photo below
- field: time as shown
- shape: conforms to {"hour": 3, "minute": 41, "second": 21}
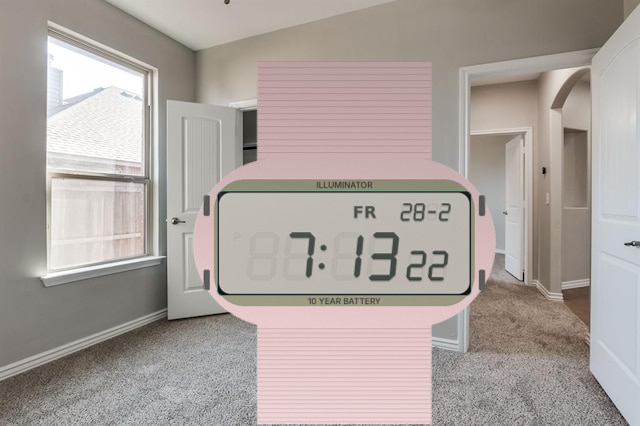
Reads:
{"hour": 7, "minute": 13, "second": 22}
